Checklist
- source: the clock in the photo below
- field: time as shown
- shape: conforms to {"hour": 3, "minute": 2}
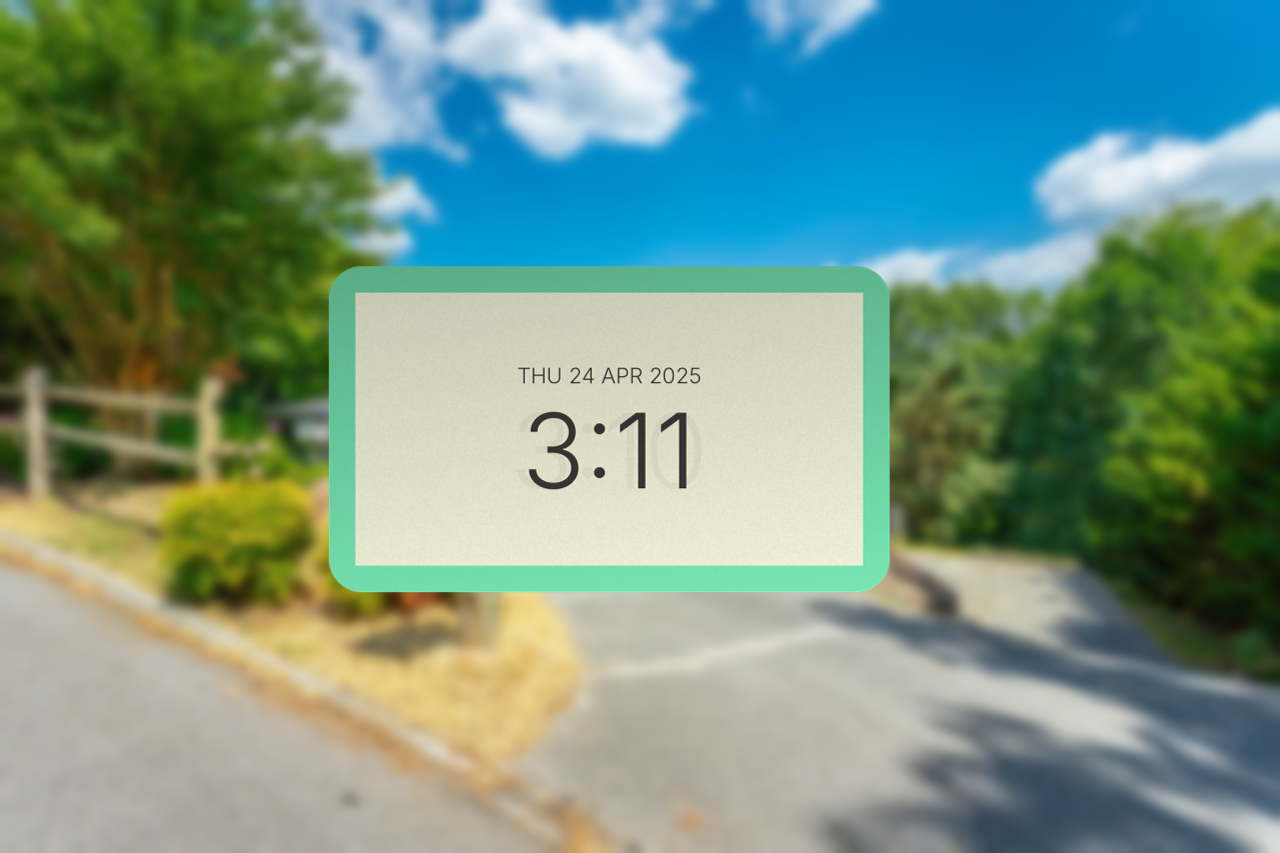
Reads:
{"hour": 3, "minute": 11}
